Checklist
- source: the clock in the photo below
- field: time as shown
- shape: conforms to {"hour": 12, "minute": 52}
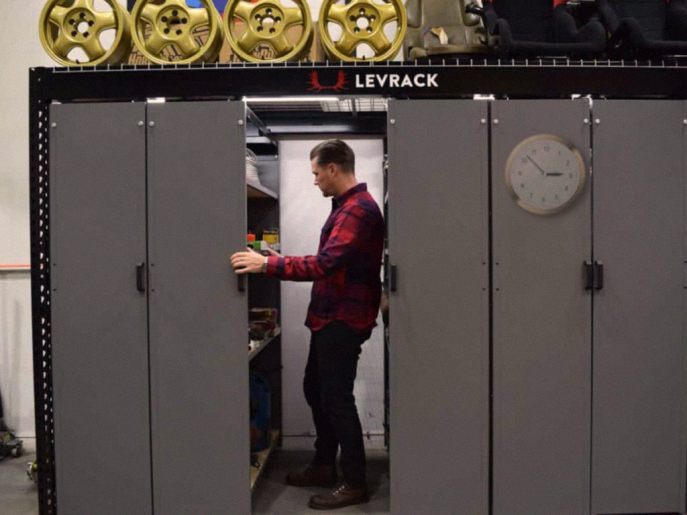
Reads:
{"hour": 2, "minute": 52}
